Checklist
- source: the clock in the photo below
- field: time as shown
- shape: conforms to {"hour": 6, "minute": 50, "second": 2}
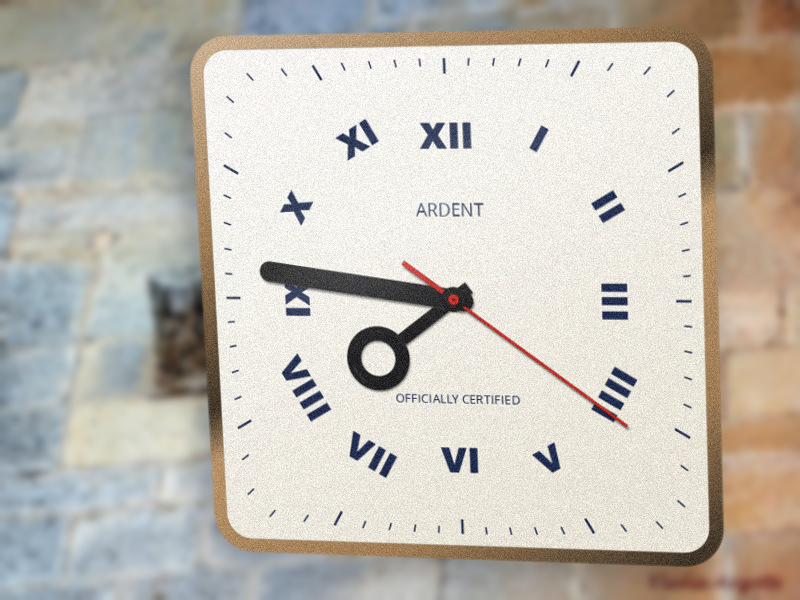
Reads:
{"hour": 7, "minute": 46, "second": 21}
